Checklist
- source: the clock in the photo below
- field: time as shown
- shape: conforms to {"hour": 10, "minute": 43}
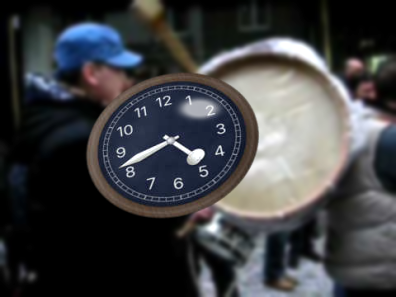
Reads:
{"hour": 4, "minute": 42}
